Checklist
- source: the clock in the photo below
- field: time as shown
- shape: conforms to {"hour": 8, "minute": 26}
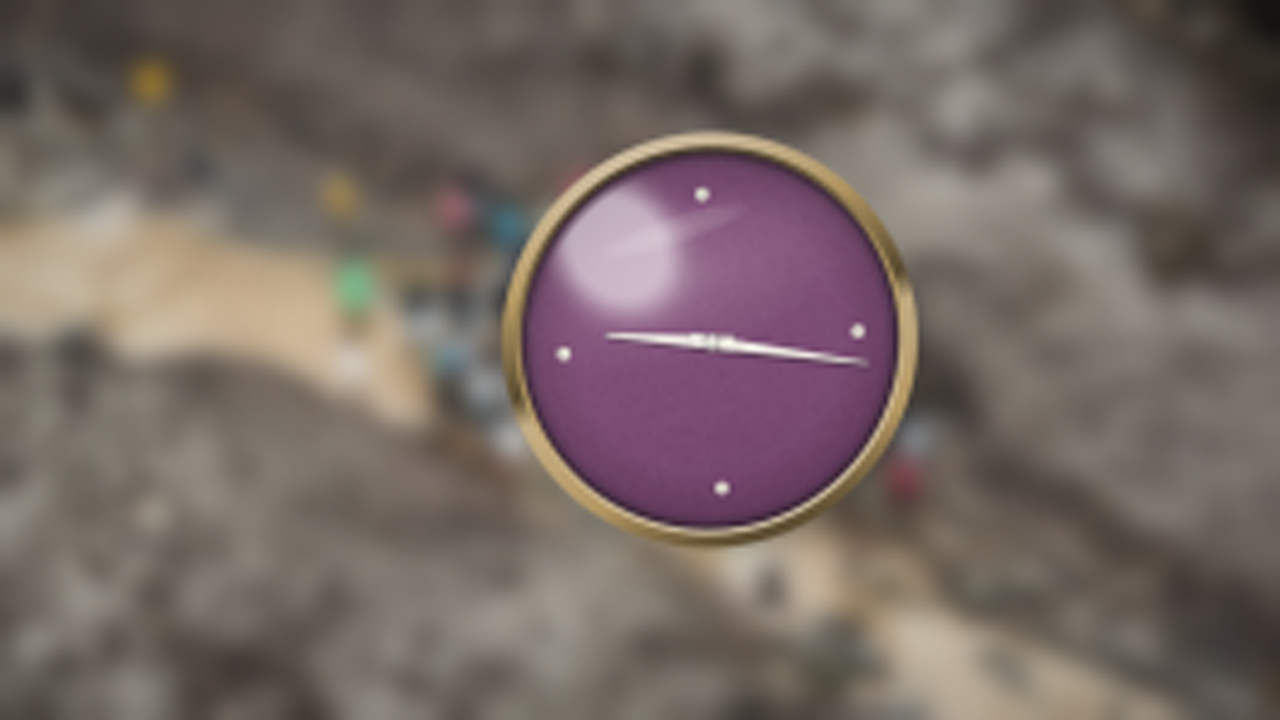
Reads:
{"hour": 9, "minute": 17}
